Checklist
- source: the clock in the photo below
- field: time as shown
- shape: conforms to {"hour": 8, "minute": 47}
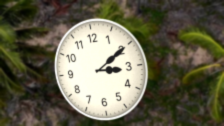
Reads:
{"hour": 3, "minute": 10}
